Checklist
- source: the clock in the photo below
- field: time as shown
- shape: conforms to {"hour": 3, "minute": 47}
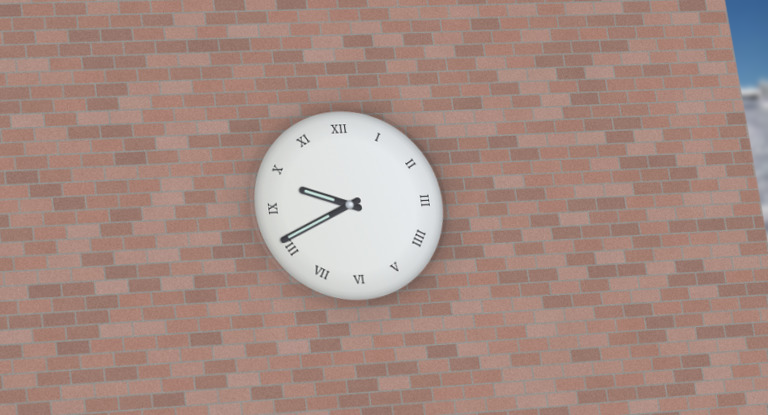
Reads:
{"hour": 9, "minute": 41}
